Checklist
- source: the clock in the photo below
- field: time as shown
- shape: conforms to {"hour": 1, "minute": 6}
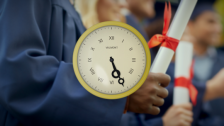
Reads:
{"hour": 5, "minute": 26}
